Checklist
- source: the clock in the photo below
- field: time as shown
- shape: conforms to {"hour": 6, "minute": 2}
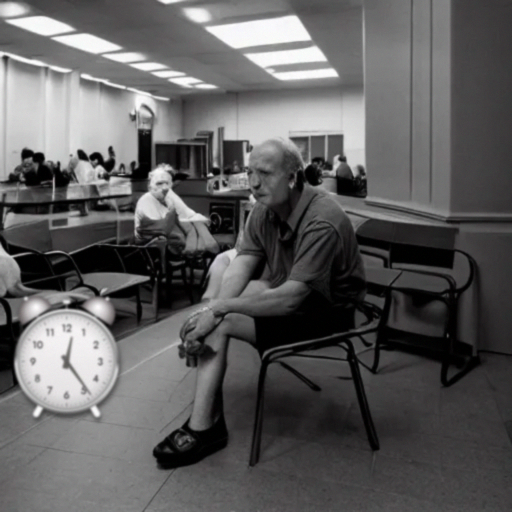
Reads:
{"hour": 12, "minute": 24}
